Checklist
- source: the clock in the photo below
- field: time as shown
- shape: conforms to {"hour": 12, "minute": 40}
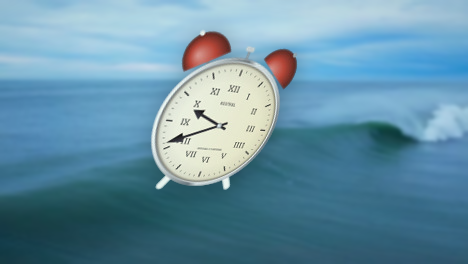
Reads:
{"hour": 9, "minute": 41}
